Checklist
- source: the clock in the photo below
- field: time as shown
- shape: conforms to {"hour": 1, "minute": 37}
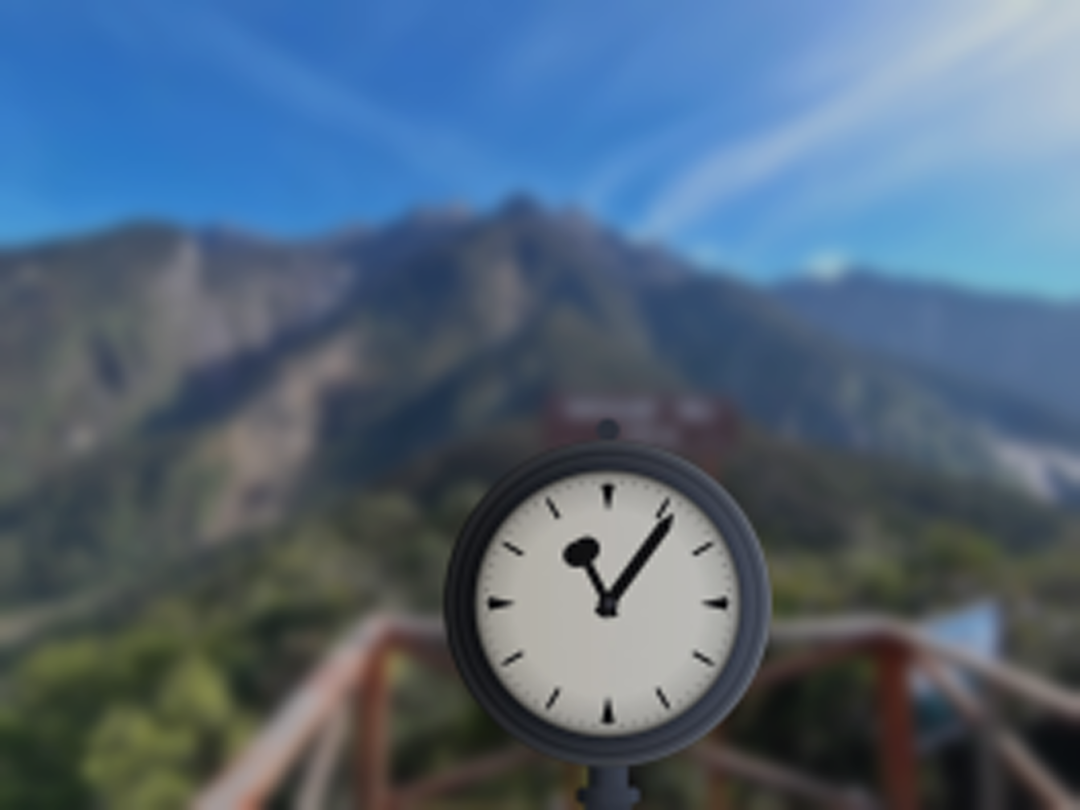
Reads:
{"hour": 11, "minute": 6}
